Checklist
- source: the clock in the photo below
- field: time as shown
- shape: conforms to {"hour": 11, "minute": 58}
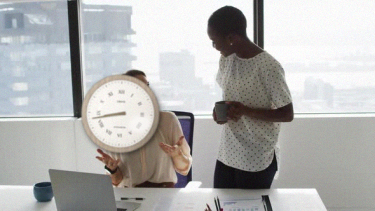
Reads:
{"hour": 8, "minute": 43}
